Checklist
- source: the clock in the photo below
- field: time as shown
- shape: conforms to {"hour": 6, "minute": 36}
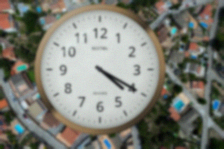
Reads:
{"hour": 4, "minute": 20}
